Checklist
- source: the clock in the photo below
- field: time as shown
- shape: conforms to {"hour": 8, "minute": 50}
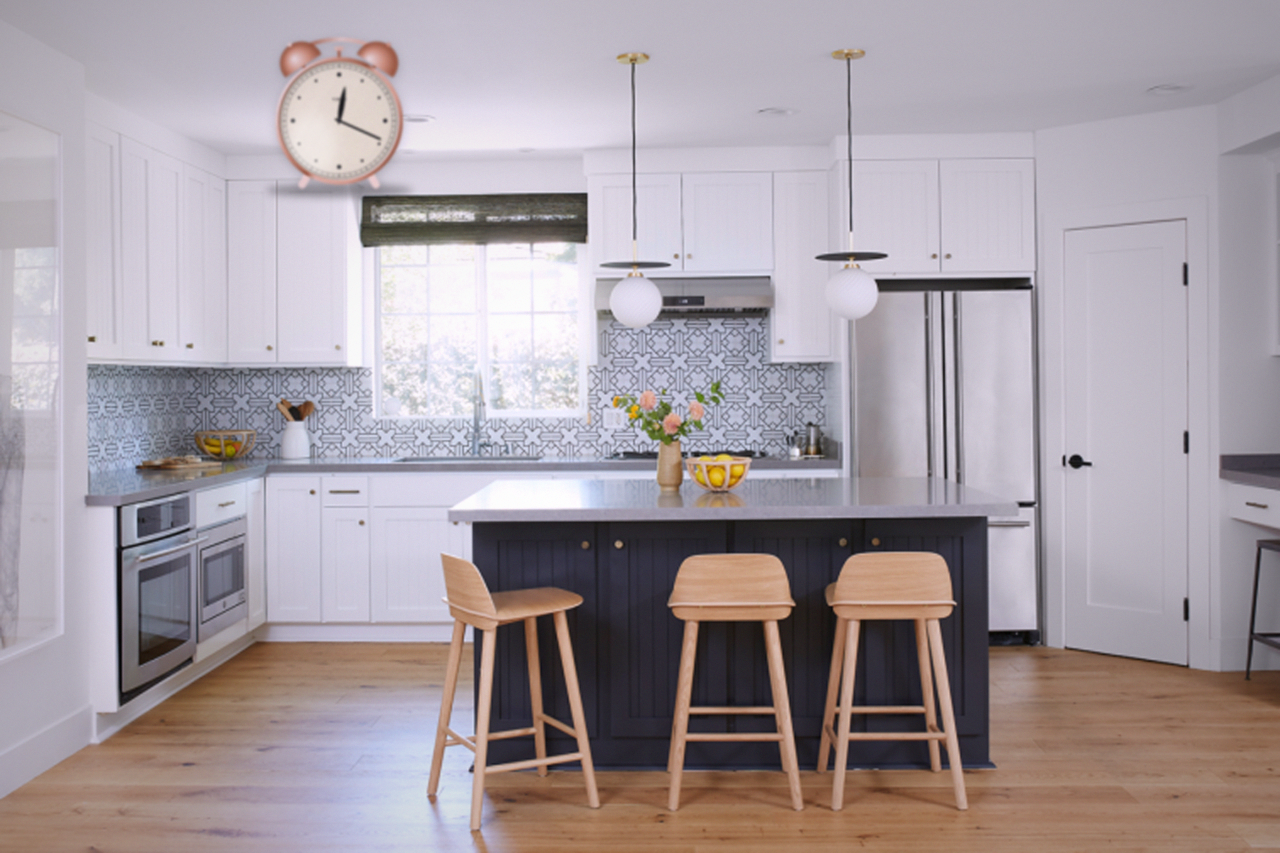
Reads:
{"hour": 12, "minute": 19}
